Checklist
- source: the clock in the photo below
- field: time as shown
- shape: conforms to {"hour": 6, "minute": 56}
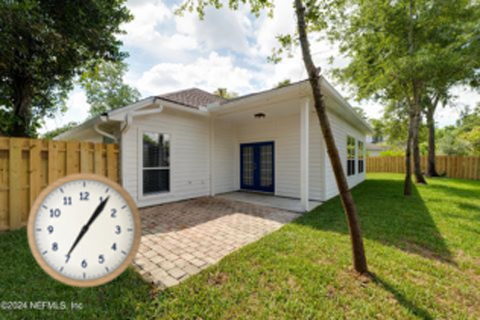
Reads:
{"hour": 7, "minute": 6}
